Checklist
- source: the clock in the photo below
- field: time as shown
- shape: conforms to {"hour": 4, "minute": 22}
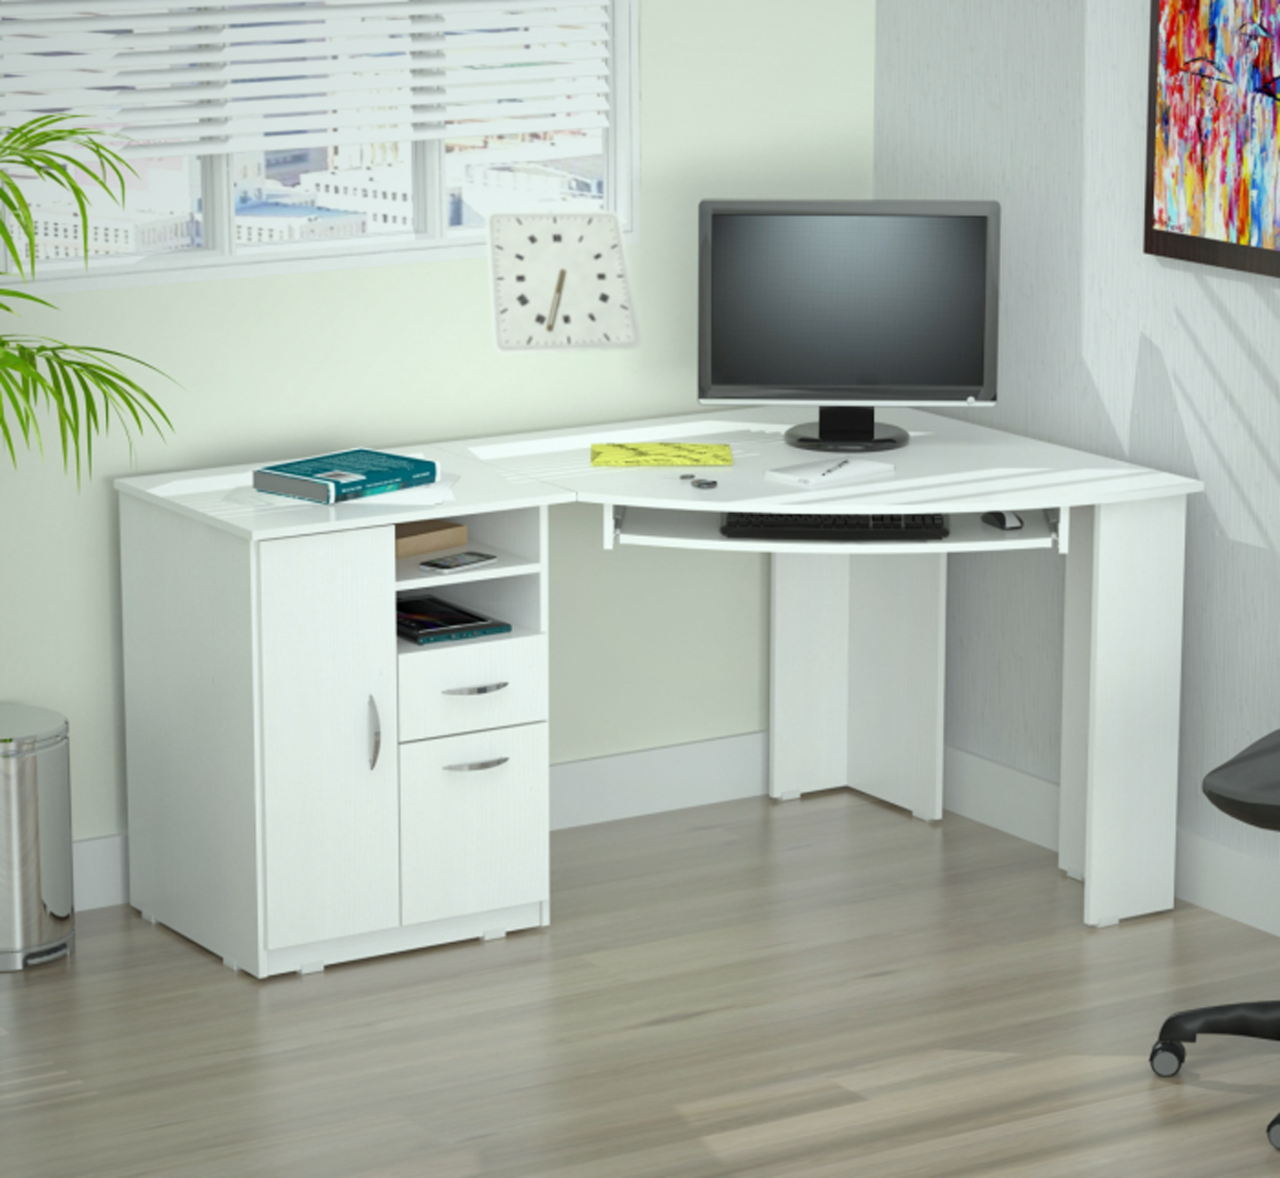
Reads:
{"hour": 6, "minute": 33}
